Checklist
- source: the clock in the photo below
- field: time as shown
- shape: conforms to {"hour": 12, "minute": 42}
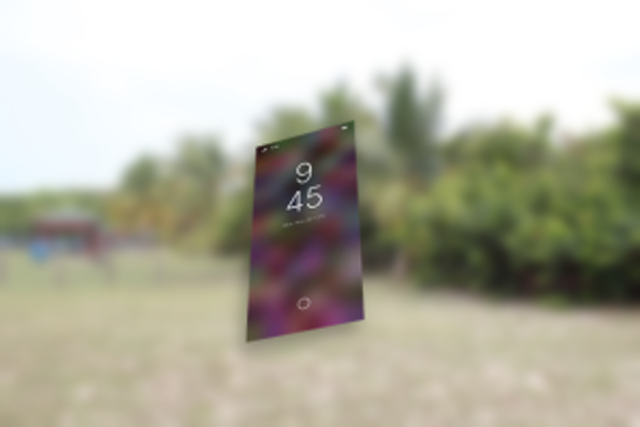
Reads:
{"hour": 9, "minute": 45}
